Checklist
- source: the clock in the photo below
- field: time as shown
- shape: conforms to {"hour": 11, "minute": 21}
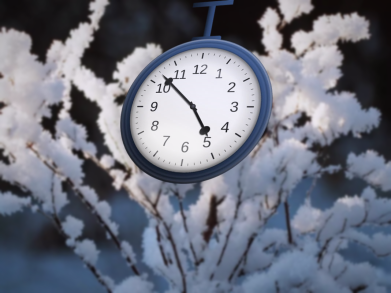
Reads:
{"hour": 4, "minute": 52}
